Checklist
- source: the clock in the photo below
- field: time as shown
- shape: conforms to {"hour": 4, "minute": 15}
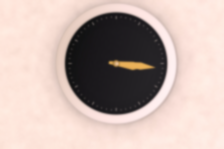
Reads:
{"hour": 3, "minute": 16}
